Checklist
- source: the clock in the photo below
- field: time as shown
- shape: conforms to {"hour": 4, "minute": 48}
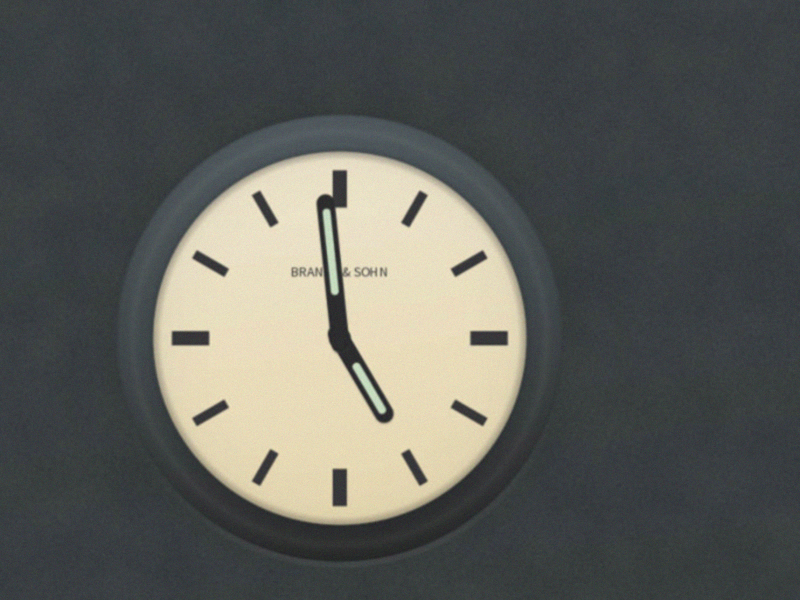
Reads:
{"hour": 4, "minute": 59}
